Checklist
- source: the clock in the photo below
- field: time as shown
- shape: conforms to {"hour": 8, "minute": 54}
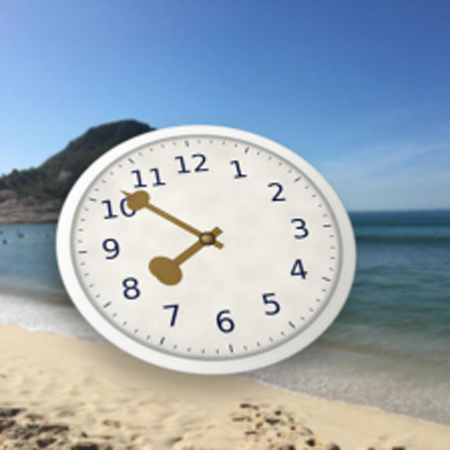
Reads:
{"hour": 7, "minute": 52}
